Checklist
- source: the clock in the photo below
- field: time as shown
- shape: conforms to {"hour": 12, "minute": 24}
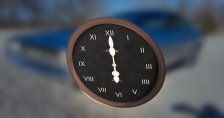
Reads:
{"hour": 6, "minute": 0}
